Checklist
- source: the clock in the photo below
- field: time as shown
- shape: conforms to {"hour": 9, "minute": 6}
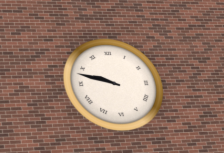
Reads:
{"hour": 9, "minute": 48}
